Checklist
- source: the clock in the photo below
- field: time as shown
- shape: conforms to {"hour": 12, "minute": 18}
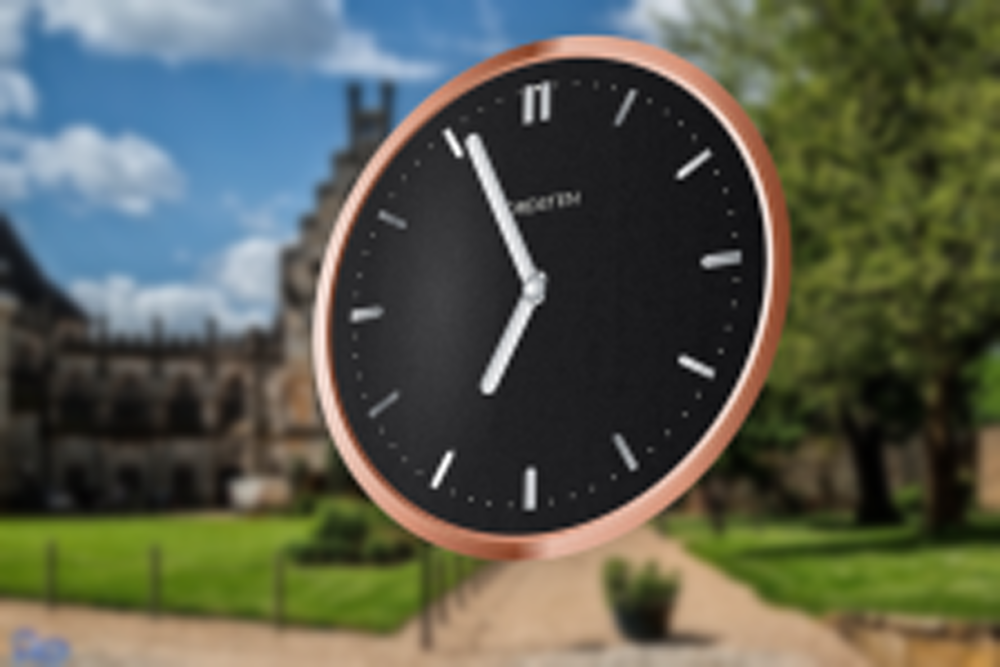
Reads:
{"hour": 6, "minute": 56}
